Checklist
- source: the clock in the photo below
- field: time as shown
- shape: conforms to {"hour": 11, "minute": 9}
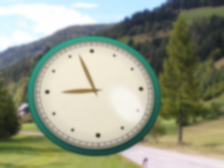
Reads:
{"hour": 8, "minute": 57}
